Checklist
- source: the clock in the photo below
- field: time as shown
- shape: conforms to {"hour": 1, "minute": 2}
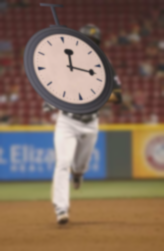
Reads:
{"hour": 12, "minute": 18}
